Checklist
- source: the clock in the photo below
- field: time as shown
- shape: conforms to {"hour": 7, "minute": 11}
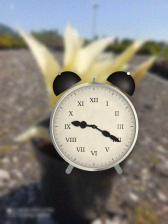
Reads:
{"hour": 9, "minute": 20}
